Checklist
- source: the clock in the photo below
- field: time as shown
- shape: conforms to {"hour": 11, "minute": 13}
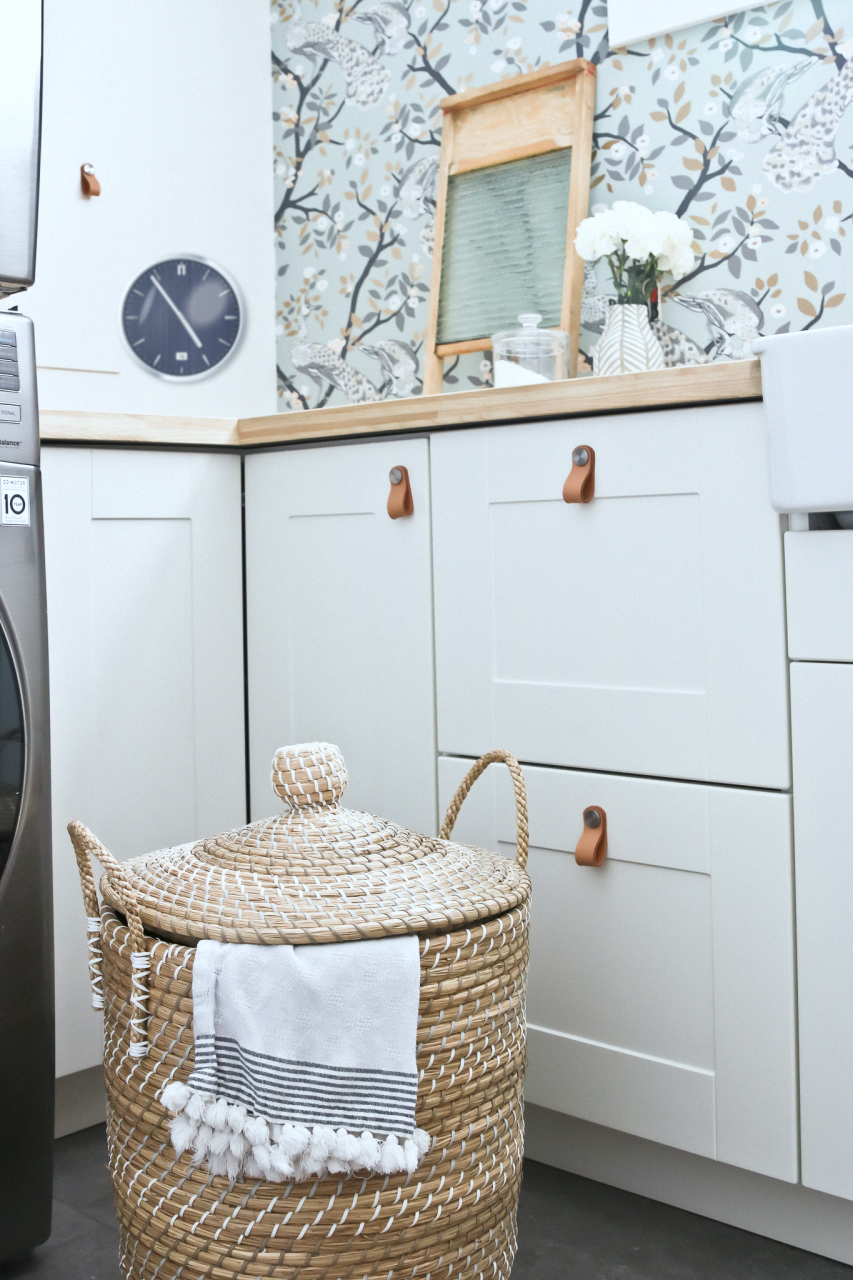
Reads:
{"hour": 4, "minute": 54}
